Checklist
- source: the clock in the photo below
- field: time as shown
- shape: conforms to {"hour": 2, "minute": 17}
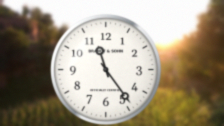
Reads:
{"hour": 11, "minute": 24}
